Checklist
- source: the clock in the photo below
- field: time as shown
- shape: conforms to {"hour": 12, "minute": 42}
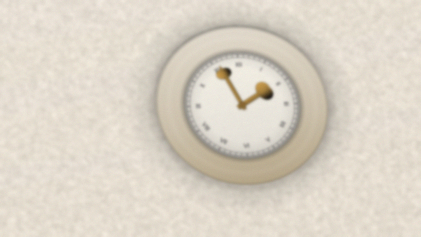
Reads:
{"hour": 1, "minute": 56}
